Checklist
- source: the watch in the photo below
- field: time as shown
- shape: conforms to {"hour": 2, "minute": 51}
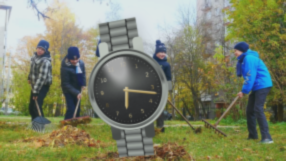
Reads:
{"hour": 6, "minute": 17}
